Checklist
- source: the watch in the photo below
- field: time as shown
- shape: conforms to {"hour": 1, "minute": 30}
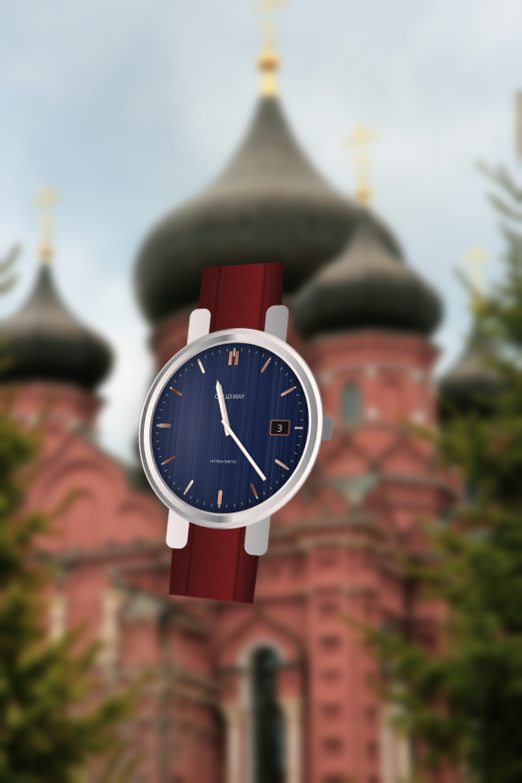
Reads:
{"hour": 11, "minute": 23}
